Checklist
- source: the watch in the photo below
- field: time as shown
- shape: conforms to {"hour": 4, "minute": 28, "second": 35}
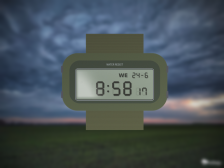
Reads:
{"hour": 8, "minute": 58, "second": 17}
